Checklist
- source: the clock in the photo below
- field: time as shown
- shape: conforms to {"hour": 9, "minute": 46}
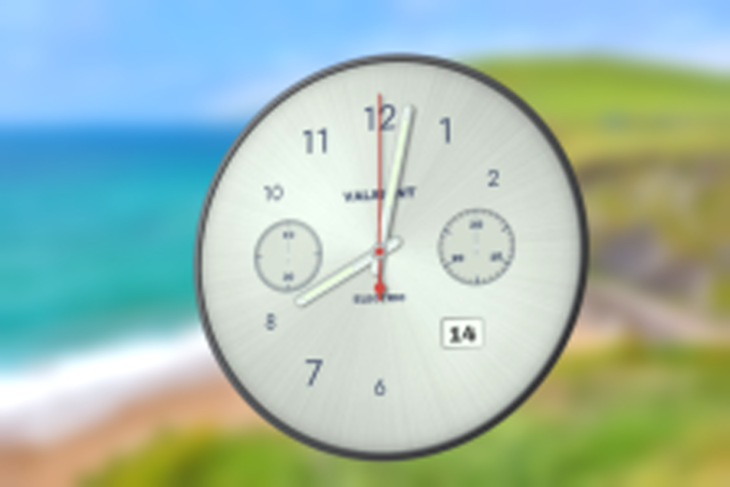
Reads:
{"hour": 8, "minute": 2}
